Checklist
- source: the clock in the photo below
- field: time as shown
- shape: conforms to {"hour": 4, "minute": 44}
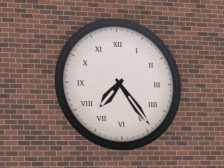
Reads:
{"hour": 7, "minute": 24}
